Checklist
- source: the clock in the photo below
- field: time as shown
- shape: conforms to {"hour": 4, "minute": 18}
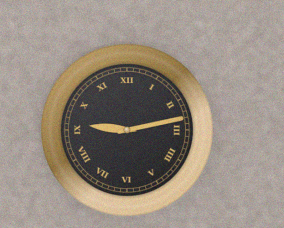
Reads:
{"hour": 9, "minute": 13}
